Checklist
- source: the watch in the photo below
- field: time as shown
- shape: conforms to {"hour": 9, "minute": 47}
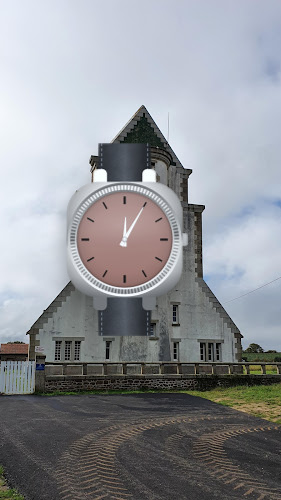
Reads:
{"hour": 12, "minute": 5}
